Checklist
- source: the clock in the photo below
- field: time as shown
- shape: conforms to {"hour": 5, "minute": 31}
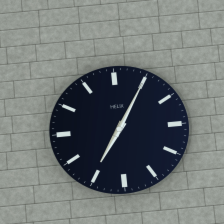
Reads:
{"hour": 7, "minute": 5}
